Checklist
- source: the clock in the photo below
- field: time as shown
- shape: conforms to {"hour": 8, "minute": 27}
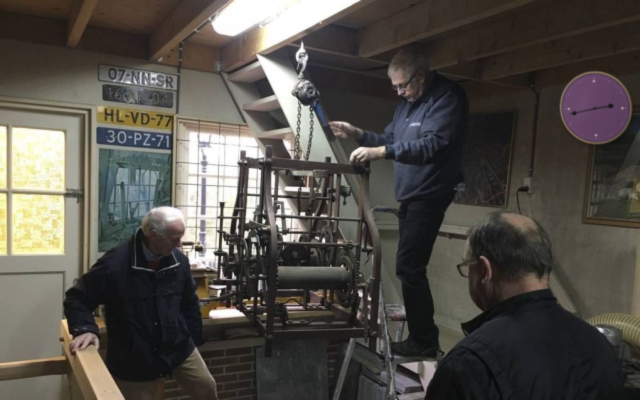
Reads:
{"hour": 2, "minute": 43}
